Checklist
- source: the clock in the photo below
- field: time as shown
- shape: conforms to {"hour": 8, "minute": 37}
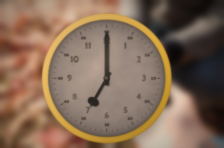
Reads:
{"hour": 7, "minute": 0}
